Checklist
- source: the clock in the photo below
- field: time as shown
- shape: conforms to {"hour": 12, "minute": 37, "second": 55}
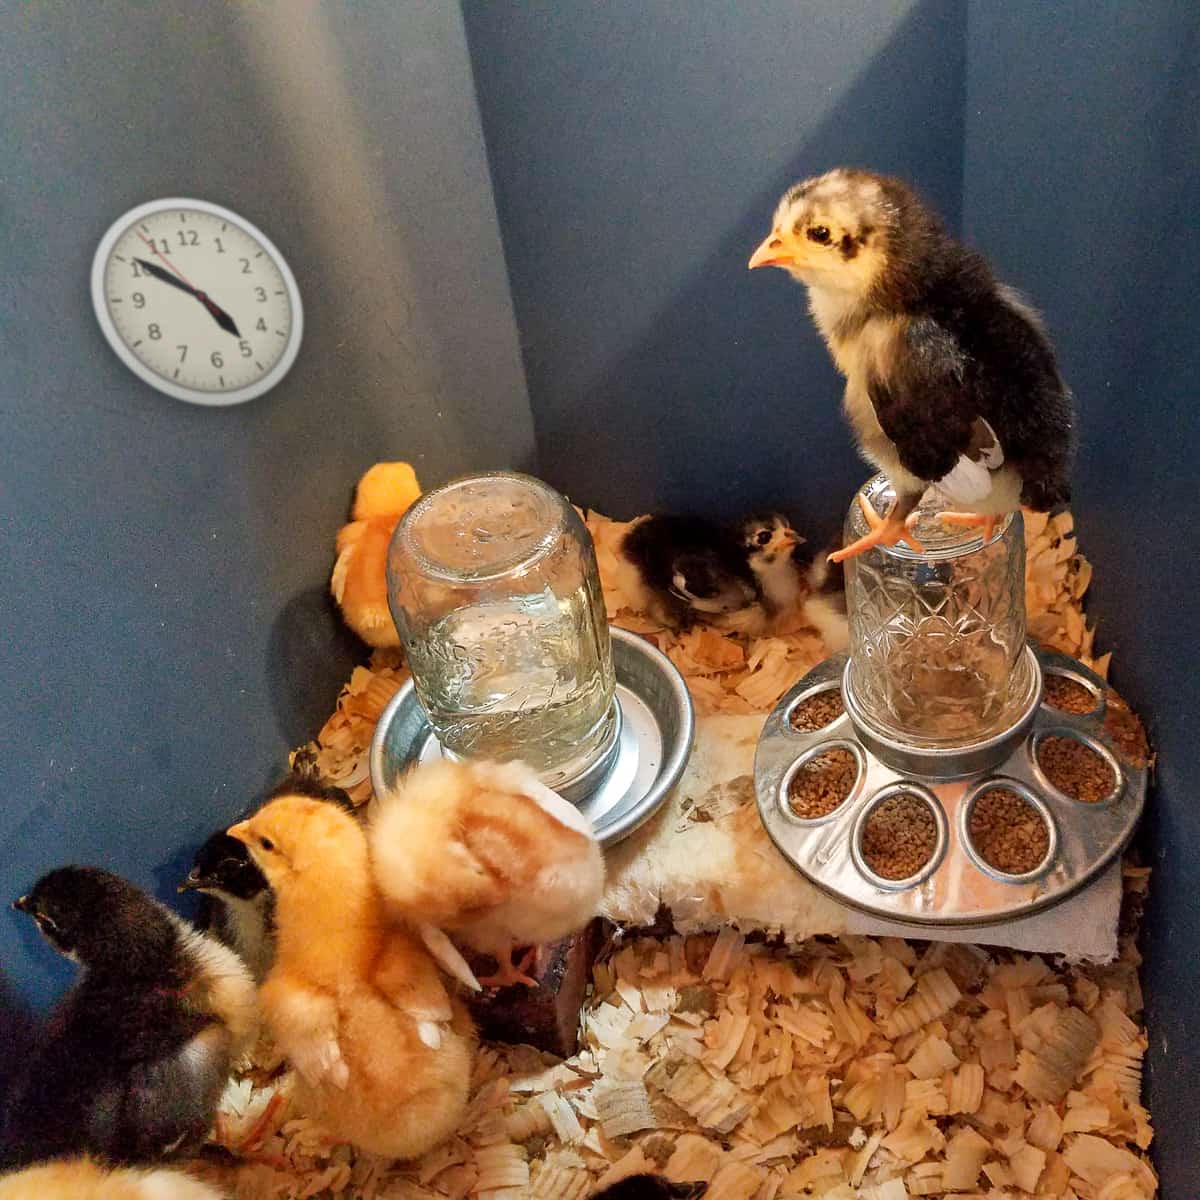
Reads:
{"hour": 4, "minute": 50, "second": 54}
